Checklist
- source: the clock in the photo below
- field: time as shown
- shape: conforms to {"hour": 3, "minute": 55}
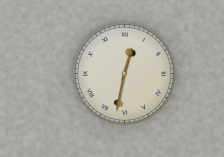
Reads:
{"hour": 12, "minute": 32}
